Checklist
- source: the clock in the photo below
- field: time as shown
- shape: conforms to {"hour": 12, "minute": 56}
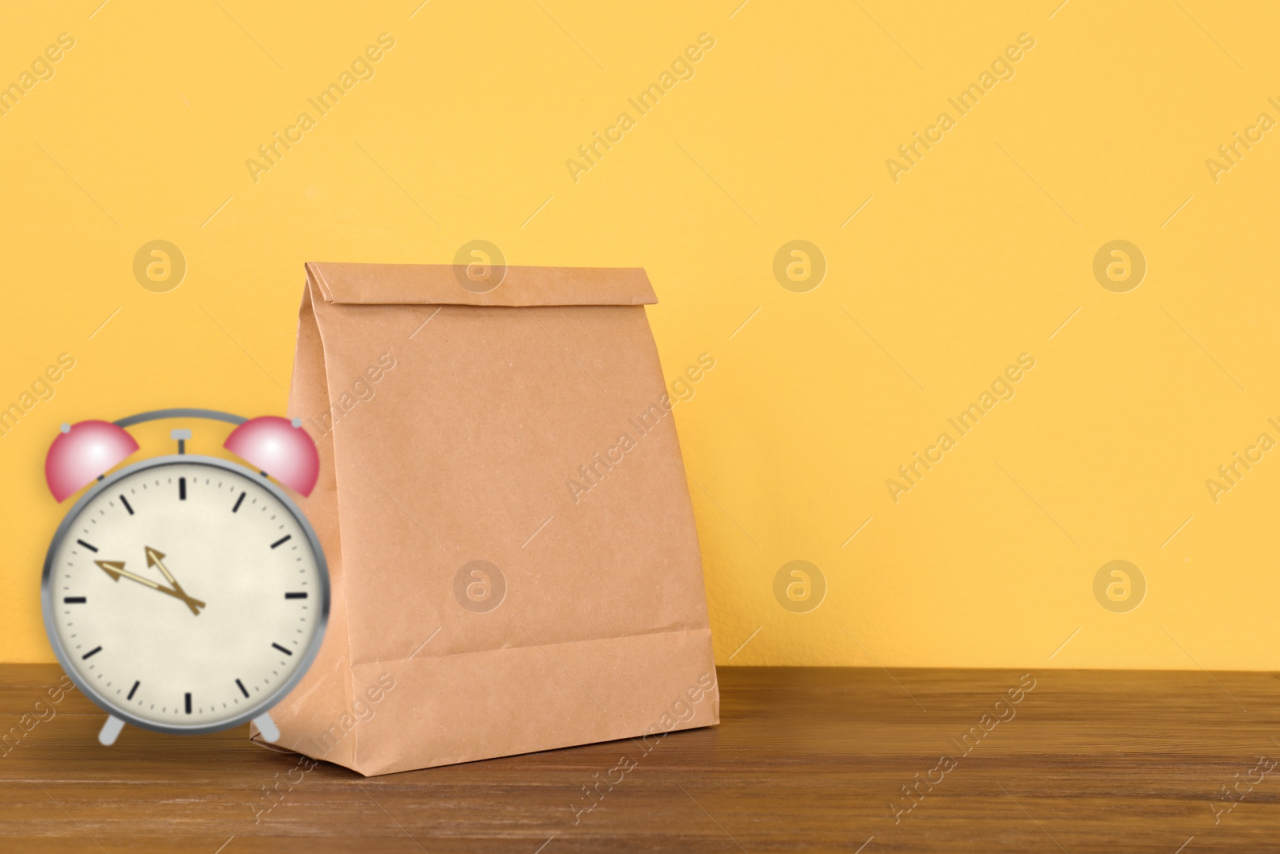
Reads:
{"hour": 10, "minute": 49}
